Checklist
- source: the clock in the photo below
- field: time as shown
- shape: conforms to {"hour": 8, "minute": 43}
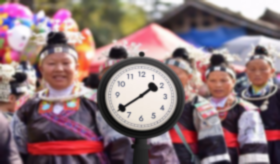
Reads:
{"hour": 1, "minute": 39}
